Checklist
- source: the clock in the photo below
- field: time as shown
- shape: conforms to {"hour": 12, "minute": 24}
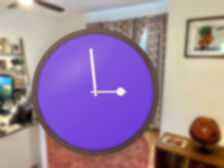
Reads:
{"hour": 2, "minute": 59}
